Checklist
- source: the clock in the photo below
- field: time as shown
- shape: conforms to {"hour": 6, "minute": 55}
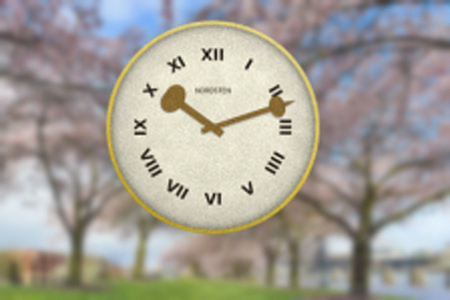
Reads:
{"hour": 10, "minute": 12}
